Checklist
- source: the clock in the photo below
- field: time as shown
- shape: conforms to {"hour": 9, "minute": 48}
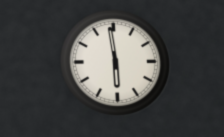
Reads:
{"hour": 5, "minute": 59}
